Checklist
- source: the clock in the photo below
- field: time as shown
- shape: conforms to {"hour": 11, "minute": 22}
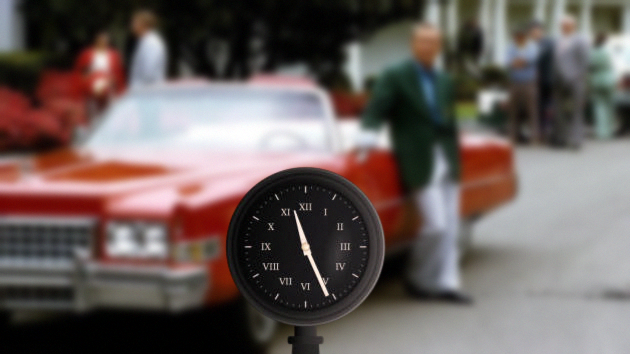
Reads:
{"hour": 11, "minute": 26}
